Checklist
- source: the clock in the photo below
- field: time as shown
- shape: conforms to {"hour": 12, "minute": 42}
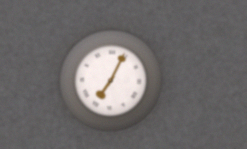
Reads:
{"hour": 7, "minute": 4}
